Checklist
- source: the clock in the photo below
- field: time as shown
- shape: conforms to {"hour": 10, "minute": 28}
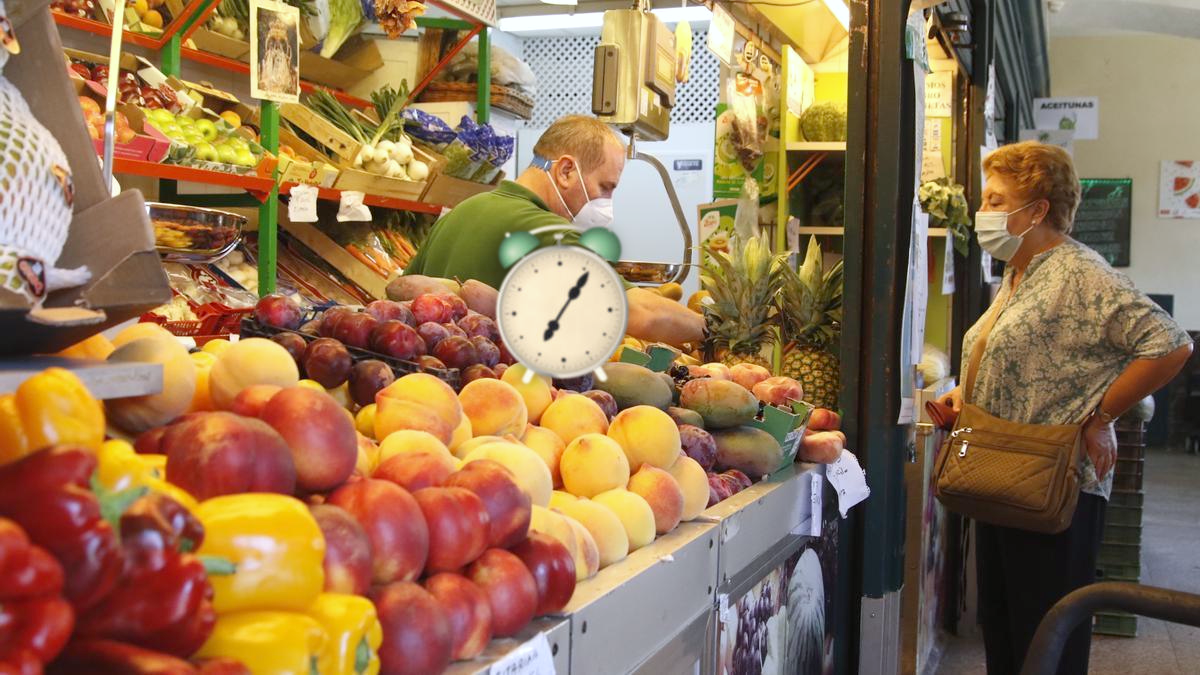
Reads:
{"hour": 7, "minute": 6}
